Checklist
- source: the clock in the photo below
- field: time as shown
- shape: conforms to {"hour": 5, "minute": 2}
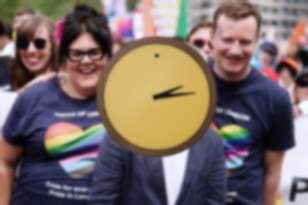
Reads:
{"hour": 2, "minute": 14}
